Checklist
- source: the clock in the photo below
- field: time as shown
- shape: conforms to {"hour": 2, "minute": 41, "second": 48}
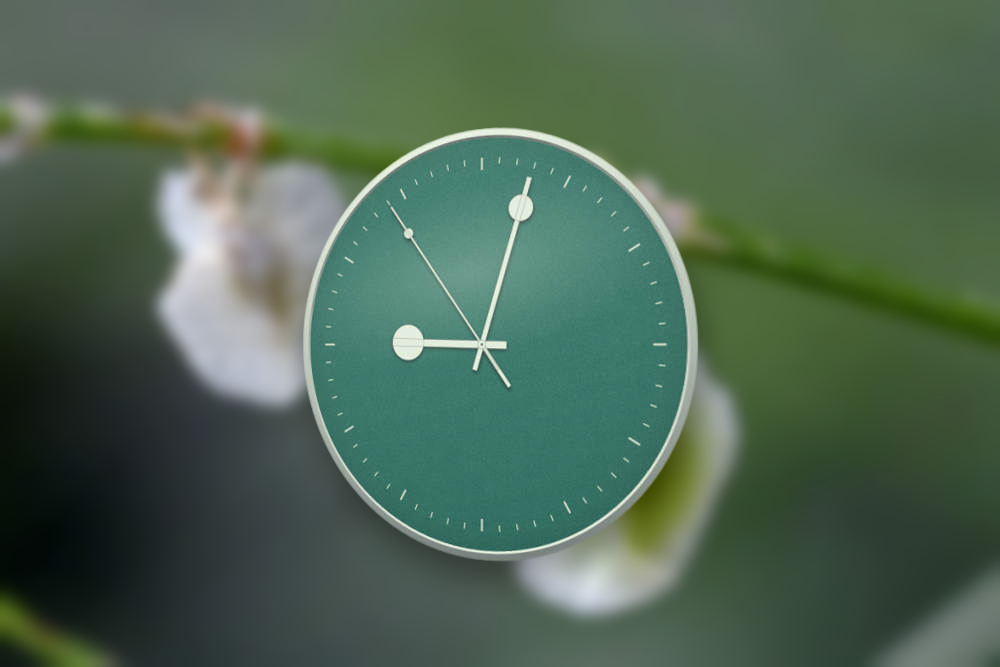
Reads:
{"hour": 9, "minute": 2, "second": 54}
